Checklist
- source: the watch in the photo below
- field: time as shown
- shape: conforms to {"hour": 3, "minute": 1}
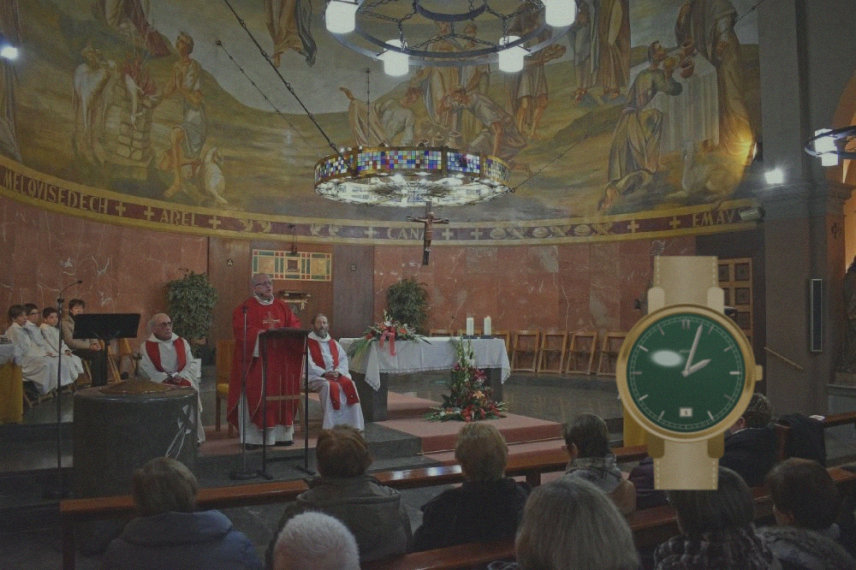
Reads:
{"hour": 2, "minute": 3}
